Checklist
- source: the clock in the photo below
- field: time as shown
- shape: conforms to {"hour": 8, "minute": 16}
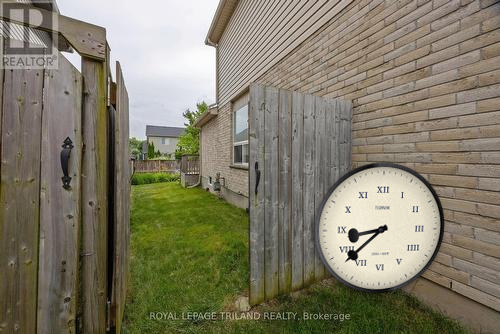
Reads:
{"hour": 8, "minute": 38}
